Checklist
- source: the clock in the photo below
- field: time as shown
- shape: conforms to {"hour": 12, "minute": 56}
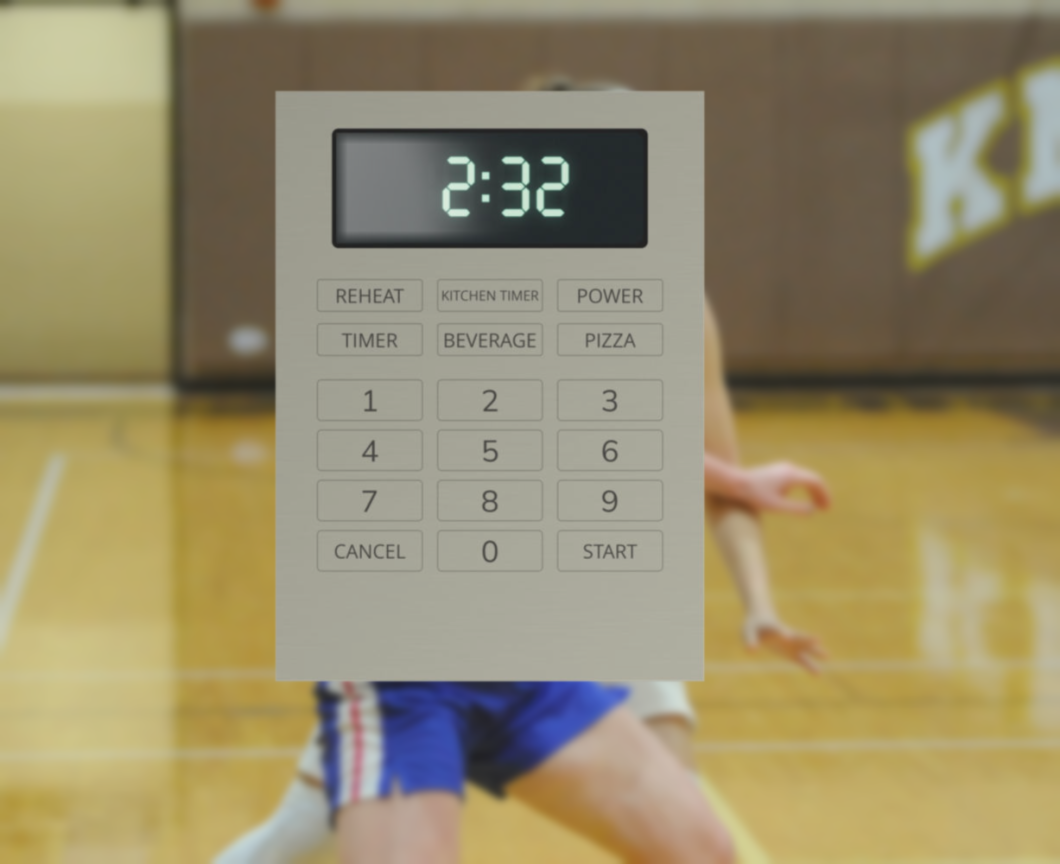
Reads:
{"hour": 2, "minute": 32}
